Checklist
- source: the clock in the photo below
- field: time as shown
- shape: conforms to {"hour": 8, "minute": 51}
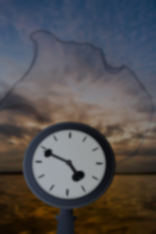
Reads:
{"hour": 4, "minute": 49}
